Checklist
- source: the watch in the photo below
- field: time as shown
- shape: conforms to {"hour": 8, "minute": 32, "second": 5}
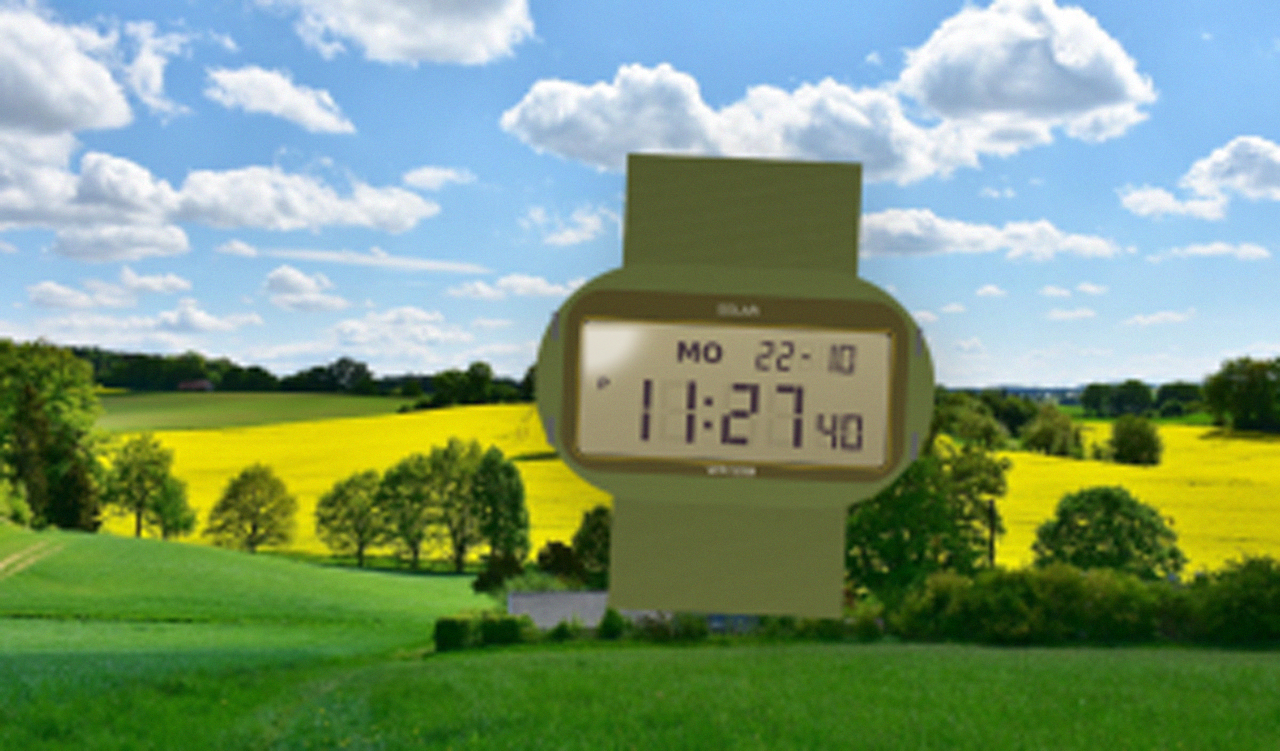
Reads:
{"hour": 11, "minute": 27, "second": 40}
